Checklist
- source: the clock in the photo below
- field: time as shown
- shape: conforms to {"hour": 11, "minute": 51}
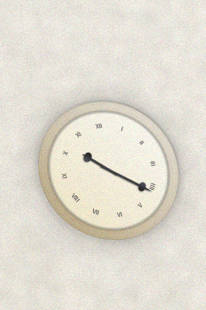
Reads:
{"hour": 10, "minute": 21}
